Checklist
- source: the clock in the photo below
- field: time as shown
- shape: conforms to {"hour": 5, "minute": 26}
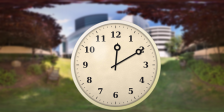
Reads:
{"hour": 12, "minute": 10}
